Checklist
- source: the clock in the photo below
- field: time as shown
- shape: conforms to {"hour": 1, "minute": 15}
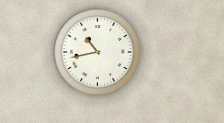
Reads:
{"hour": 10, "minute": 43}
